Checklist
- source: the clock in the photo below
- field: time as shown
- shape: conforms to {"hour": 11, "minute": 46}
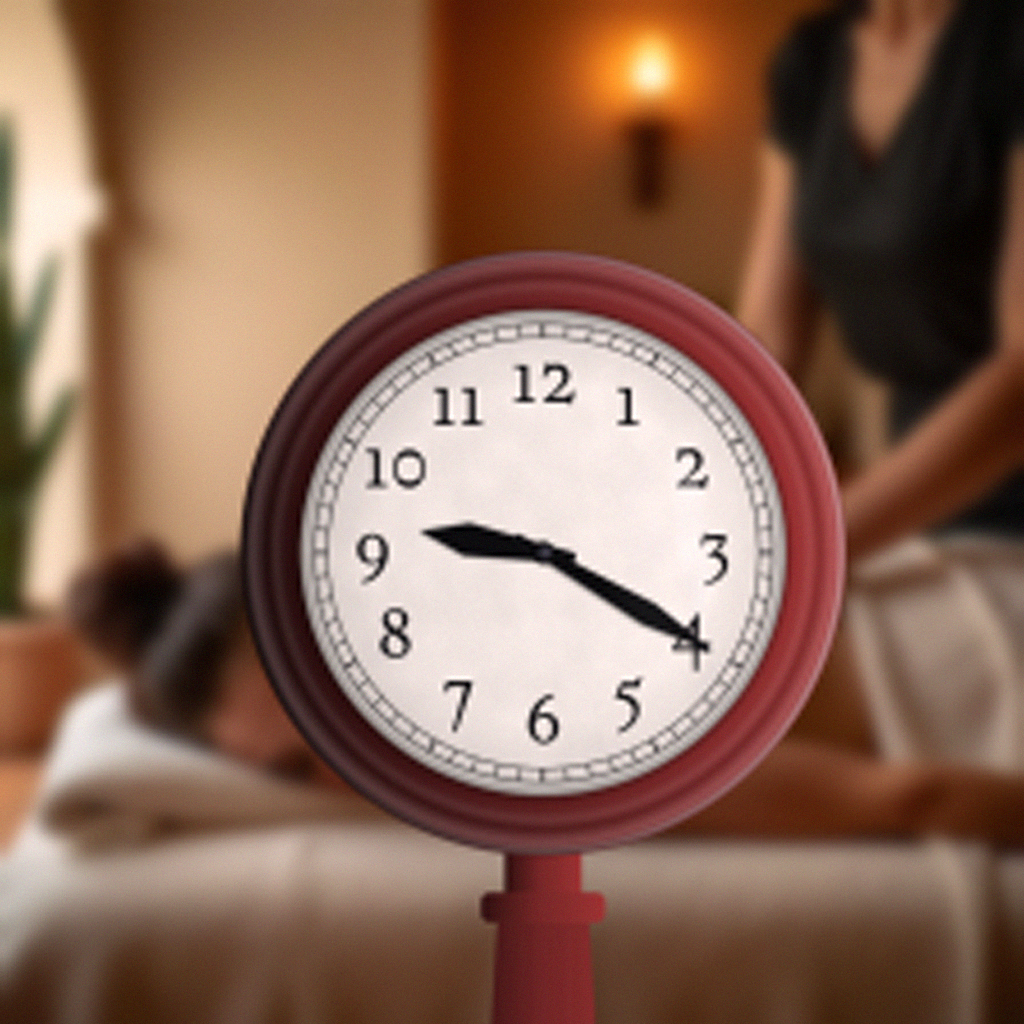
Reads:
{"hour": 9, "minute": 20}
